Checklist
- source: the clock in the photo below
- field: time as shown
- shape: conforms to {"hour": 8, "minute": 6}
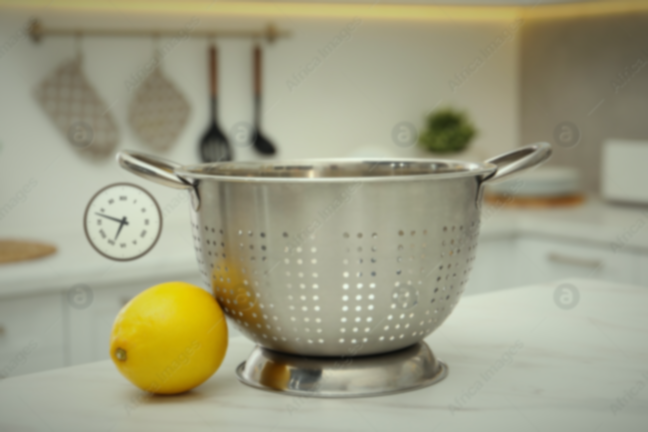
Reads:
{"hour": 6, "minute": 48}
